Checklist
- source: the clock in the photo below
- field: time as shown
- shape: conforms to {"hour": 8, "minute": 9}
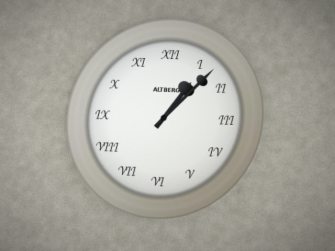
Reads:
{"hour": 1, "minute": 7}
